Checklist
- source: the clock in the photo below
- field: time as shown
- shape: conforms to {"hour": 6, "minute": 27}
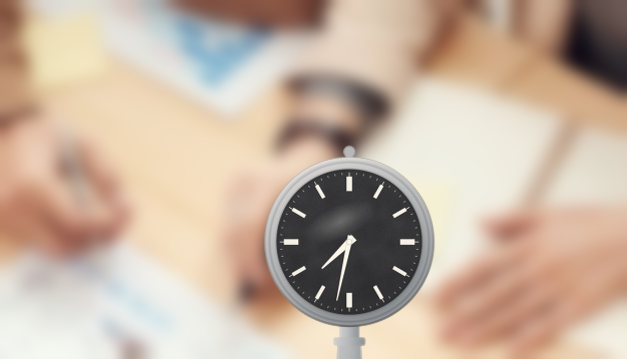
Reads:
{"hour": 7, "minute": 32}
